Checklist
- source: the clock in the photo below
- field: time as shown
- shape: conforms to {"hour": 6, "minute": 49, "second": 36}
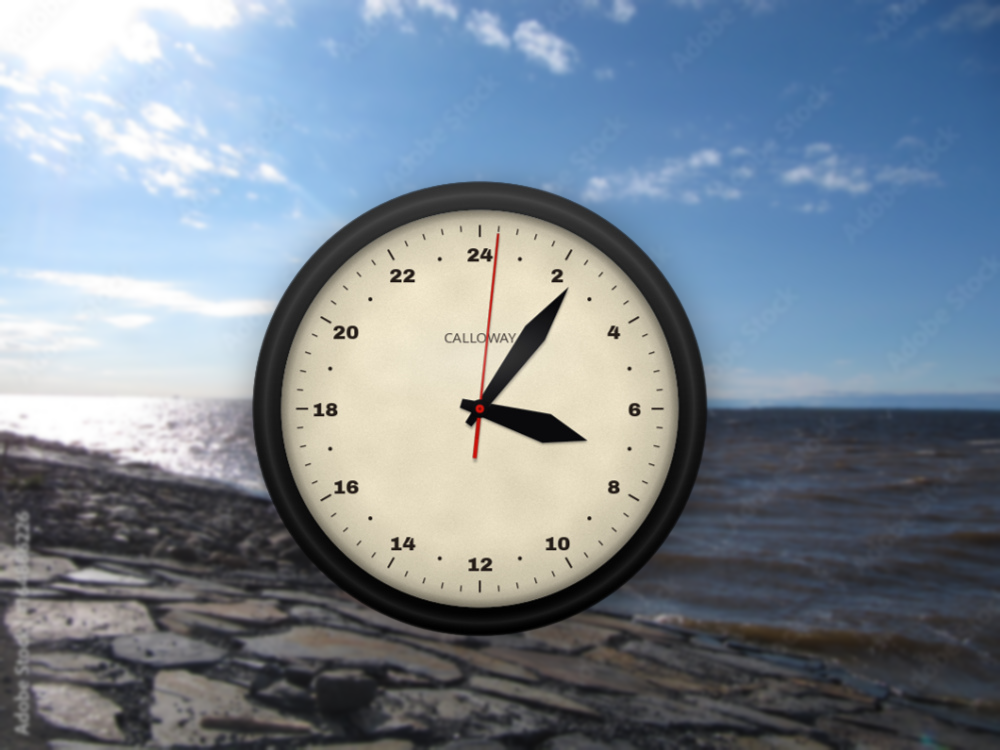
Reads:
{"hour": 7, "minute": 6, "second": 1}
